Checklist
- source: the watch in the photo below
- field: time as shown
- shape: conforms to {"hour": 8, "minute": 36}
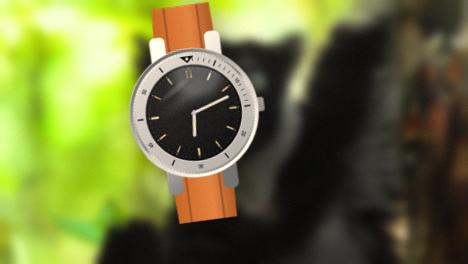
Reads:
{"hour": 6, "minute": 12}
